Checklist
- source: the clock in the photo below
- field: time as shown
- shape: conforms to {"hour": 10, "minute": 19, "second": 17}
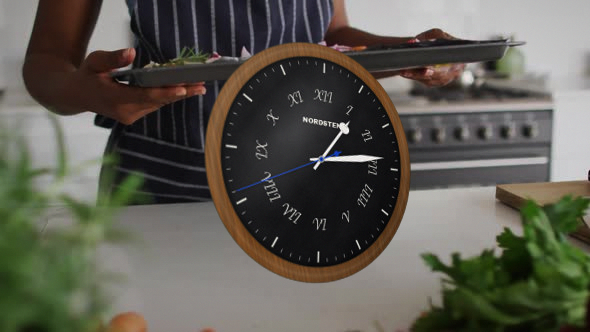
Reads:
{"hour": 1, "minute": 13, "second": 41}
